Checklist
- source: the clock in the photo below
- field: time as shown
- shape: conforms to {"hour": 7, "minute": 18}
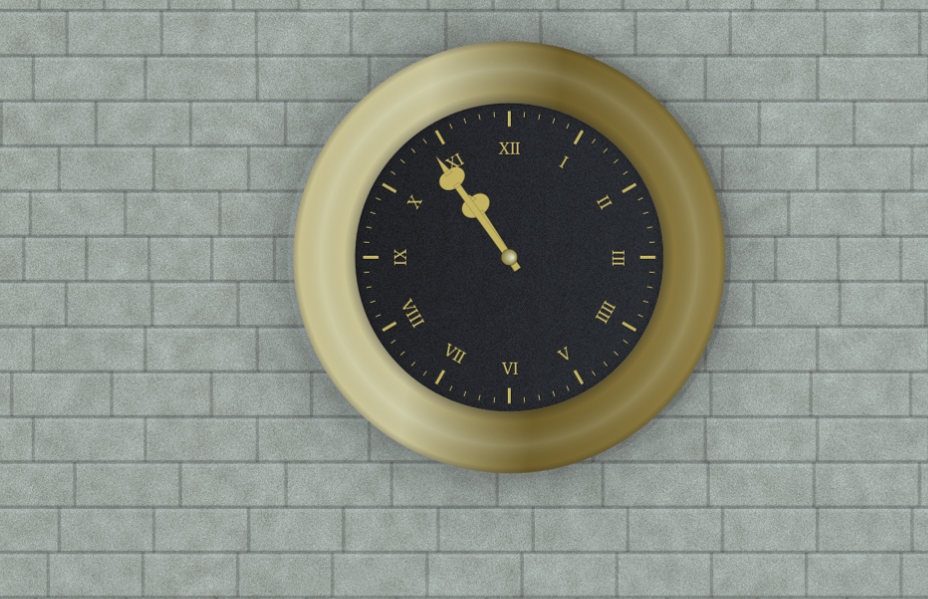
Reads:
{"hour": 10, "minute": 54}
